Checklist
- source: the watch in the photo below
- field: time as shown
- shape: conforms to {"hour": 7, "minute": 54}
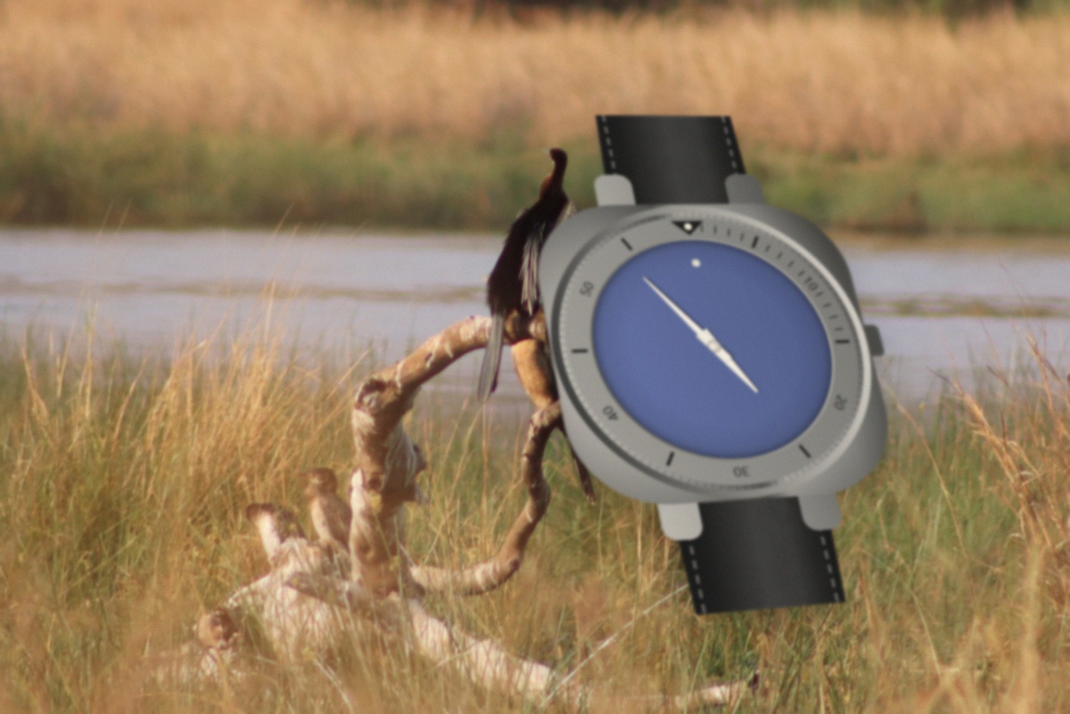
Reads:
{"hour": 4, "minute": 54}
